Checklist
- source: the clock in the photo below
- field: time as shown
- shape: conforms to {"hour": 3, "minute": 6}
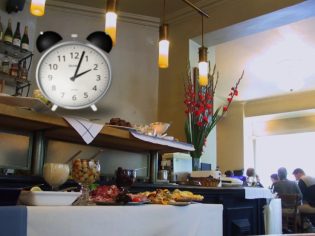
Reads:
{"hour": 2, "minute": 3}
